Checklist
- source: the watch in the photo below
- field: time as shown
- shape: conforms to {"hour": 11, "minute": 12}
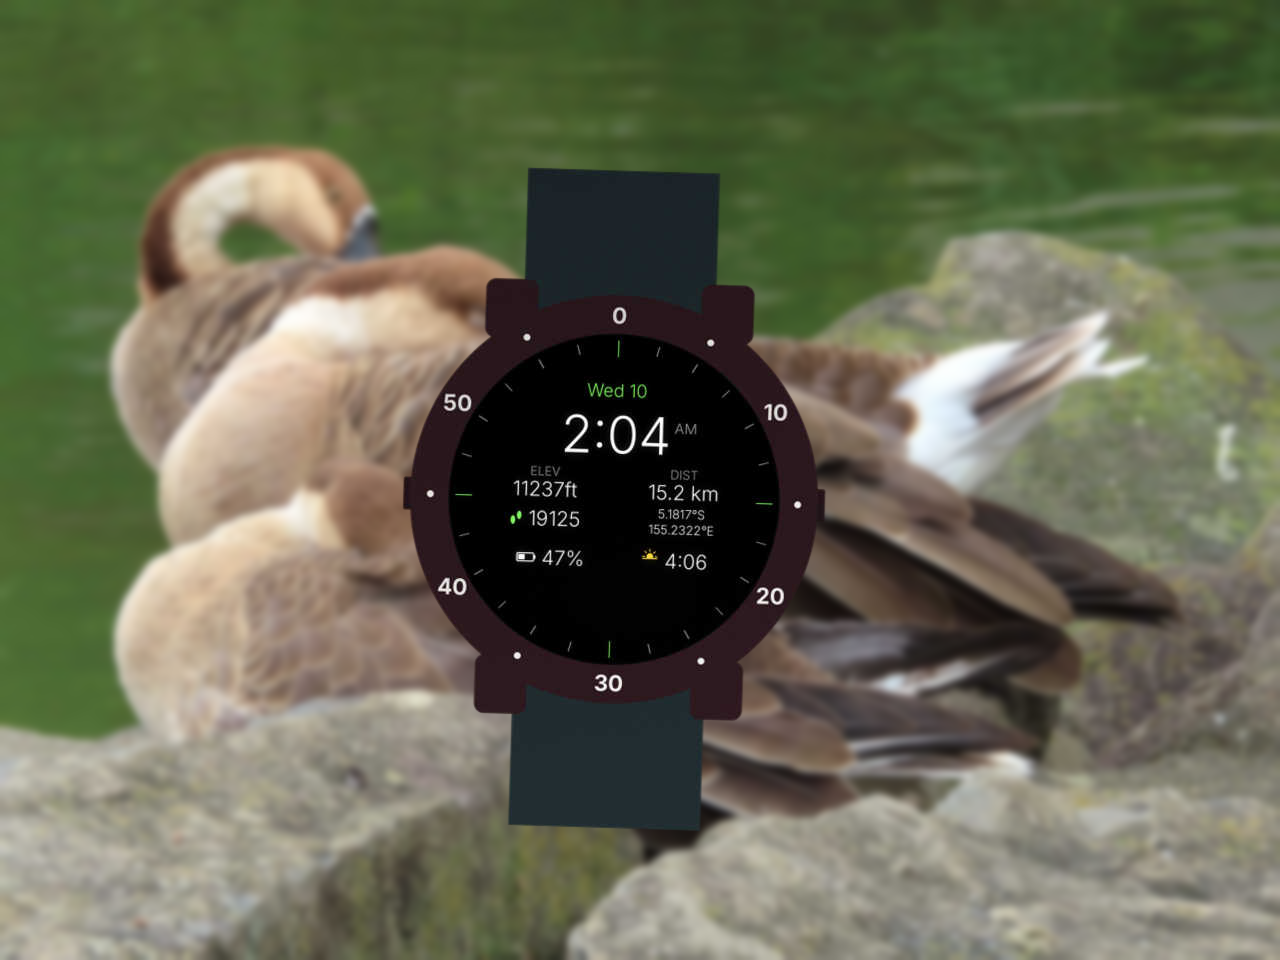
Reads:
{"hour": 2, "minute": 4}
